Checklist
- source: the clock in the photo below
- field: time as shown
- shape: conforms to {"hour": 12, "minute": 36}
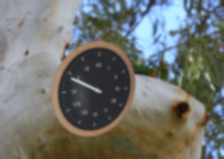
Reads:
{"hour": 9, "minute": 49}
